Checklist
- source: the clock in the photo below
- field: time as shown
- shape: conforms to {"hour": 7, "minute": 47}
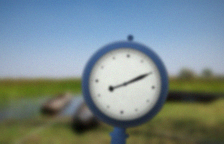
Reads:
{"hour": 8, "minute": 10}
